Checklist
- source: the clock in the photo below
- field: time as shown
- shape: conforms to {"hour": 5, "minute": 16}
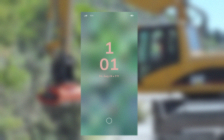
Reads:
{"hour": 1, "minute": 1}
